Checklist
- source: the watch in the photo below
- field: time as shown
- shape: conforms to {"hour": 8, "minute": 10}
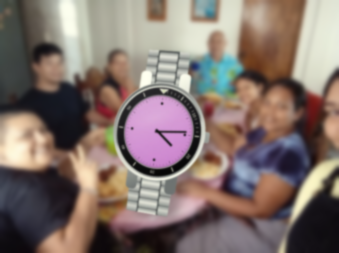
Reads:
{"hour": 4, "minute": 14}
